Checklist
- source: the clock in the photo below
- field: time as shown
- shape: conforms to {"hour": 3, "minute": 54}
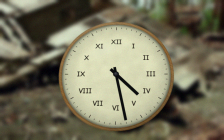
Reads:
{"hour": 4, "minute": 28}
